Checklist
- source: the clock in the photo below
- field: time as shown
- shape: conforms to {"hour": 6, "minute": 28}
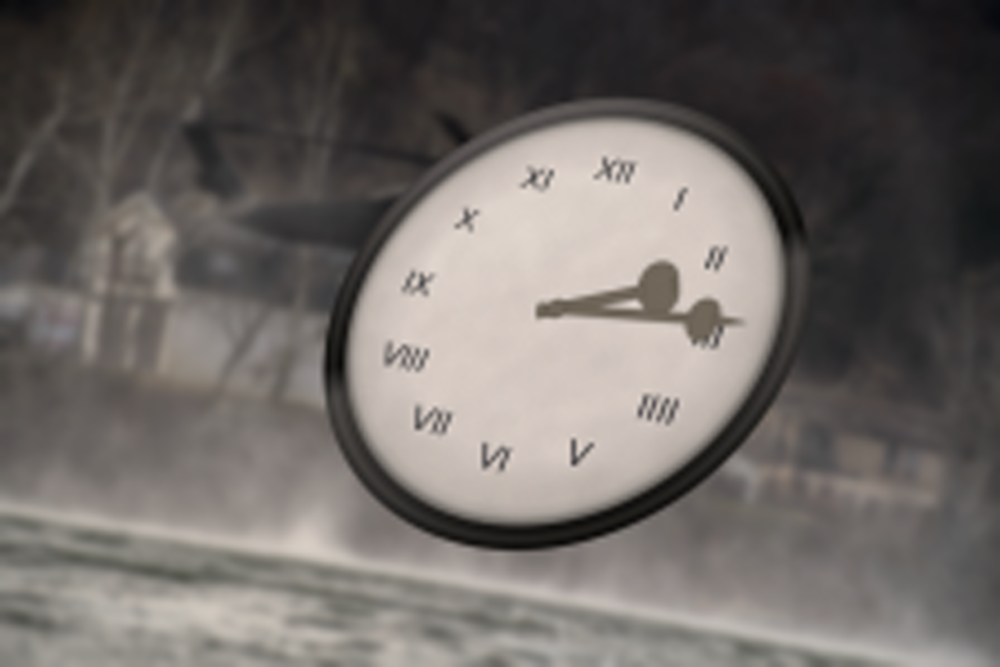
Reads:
{"hour": 2, "minute": 14}
